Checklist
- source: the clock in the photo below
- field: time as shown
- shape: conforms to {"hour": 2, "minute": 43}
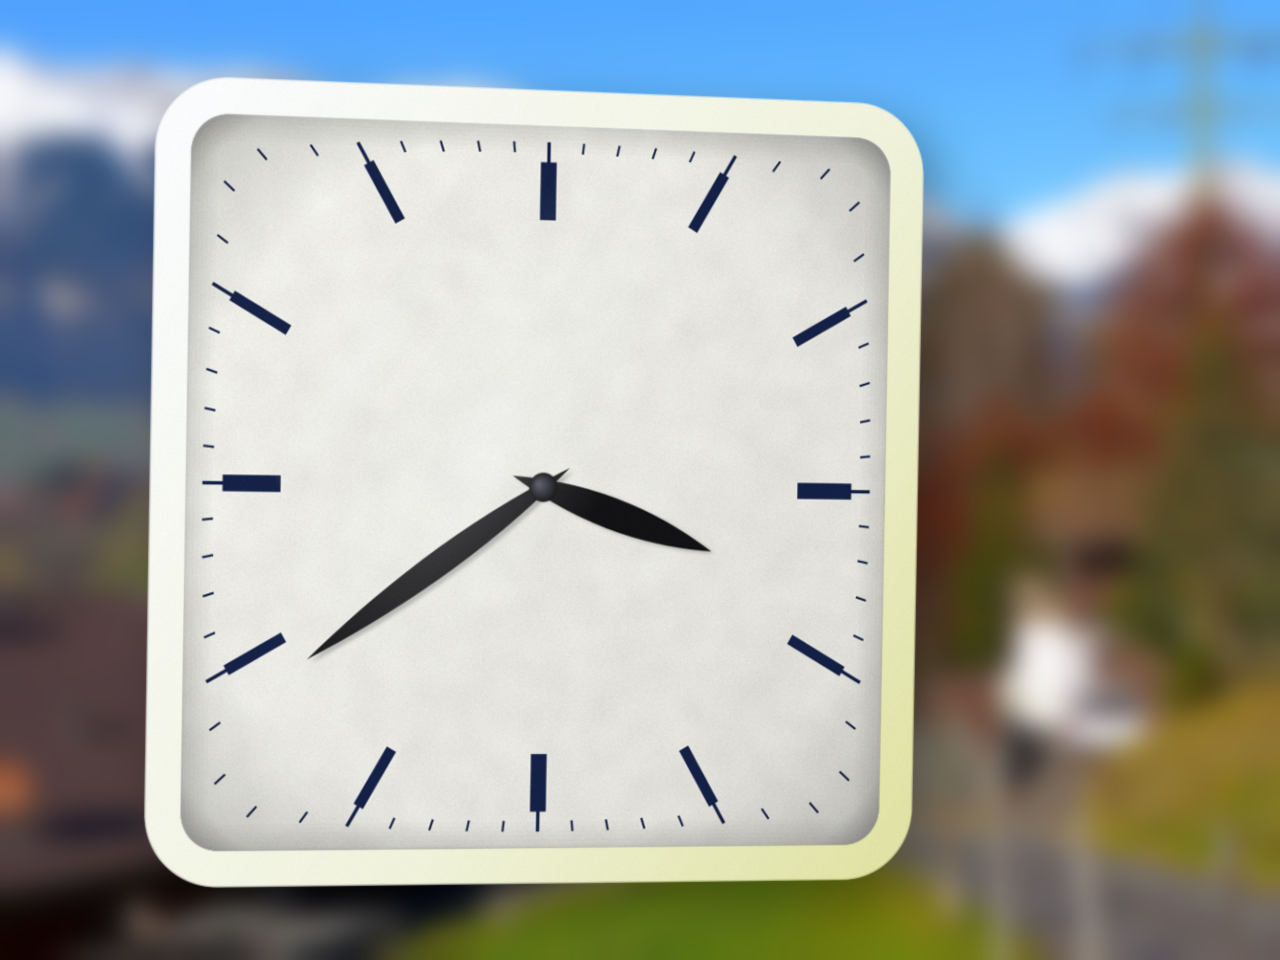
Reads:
{"hour": 3, "minute": 39}
